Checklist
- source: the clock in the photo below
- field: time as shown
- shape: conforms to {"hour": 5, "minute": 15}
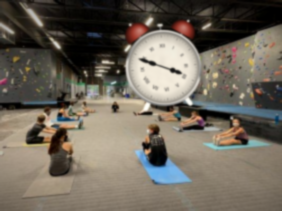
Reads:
{"hour": 3, "minute": 49}
